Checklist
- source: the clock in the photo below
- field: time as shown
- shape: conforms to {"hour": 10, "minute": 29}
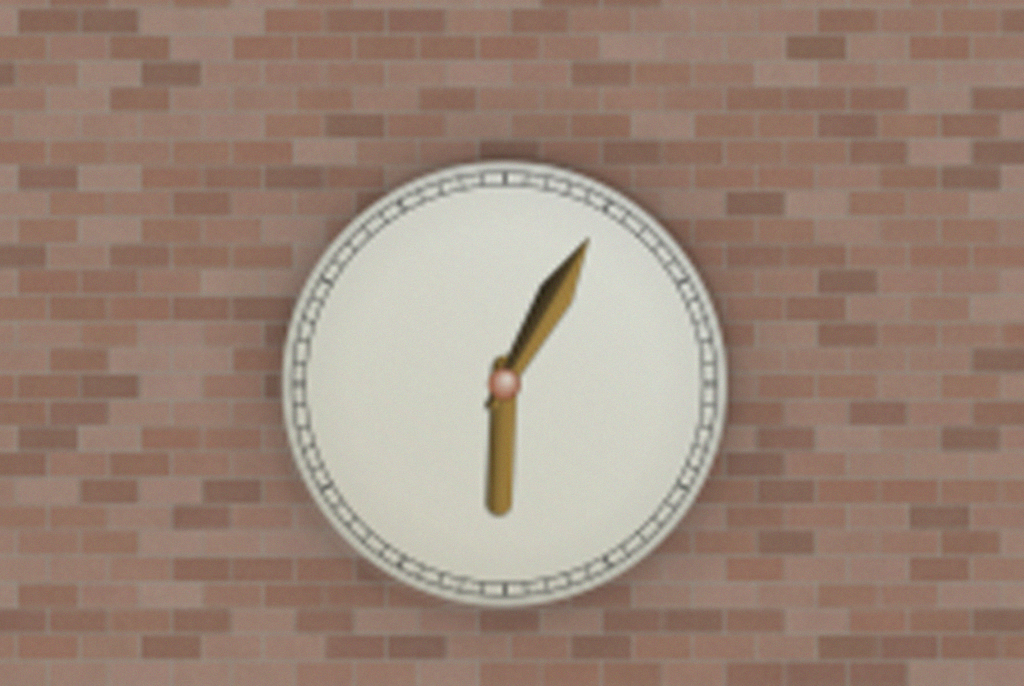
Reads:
{"hour": 6, "minute": 5}
